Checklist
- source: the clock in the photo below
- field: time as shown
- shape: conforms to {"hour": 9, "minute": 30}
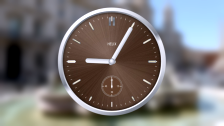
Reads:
{"hour": 9, "minute": 5}
